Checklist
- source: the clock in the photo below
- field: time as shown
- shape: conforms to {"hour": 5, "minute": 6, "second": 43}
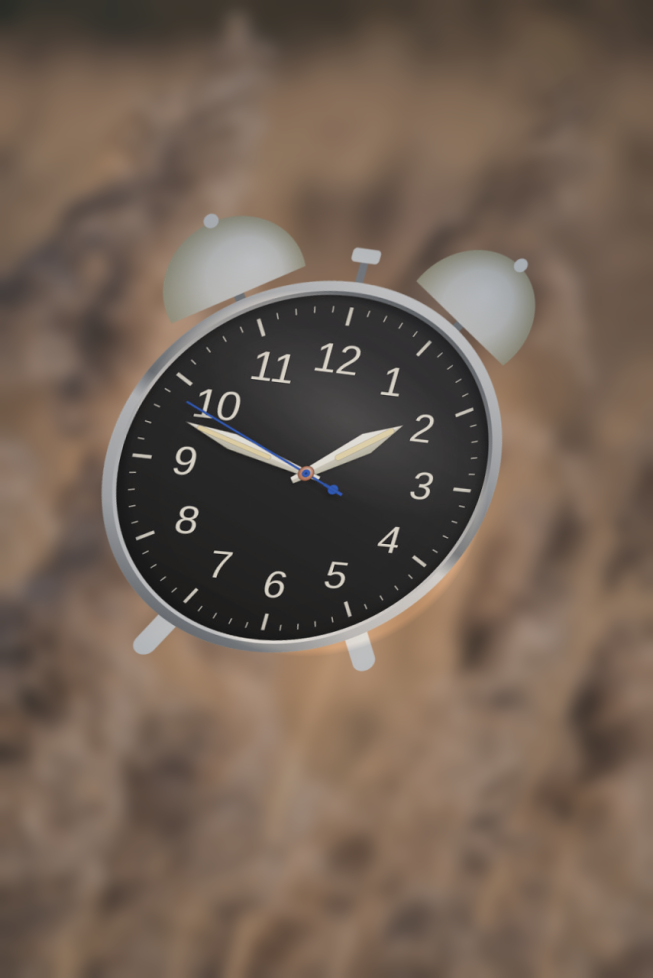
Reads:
{"hour": 1, "minute": 47, "second": 49}
